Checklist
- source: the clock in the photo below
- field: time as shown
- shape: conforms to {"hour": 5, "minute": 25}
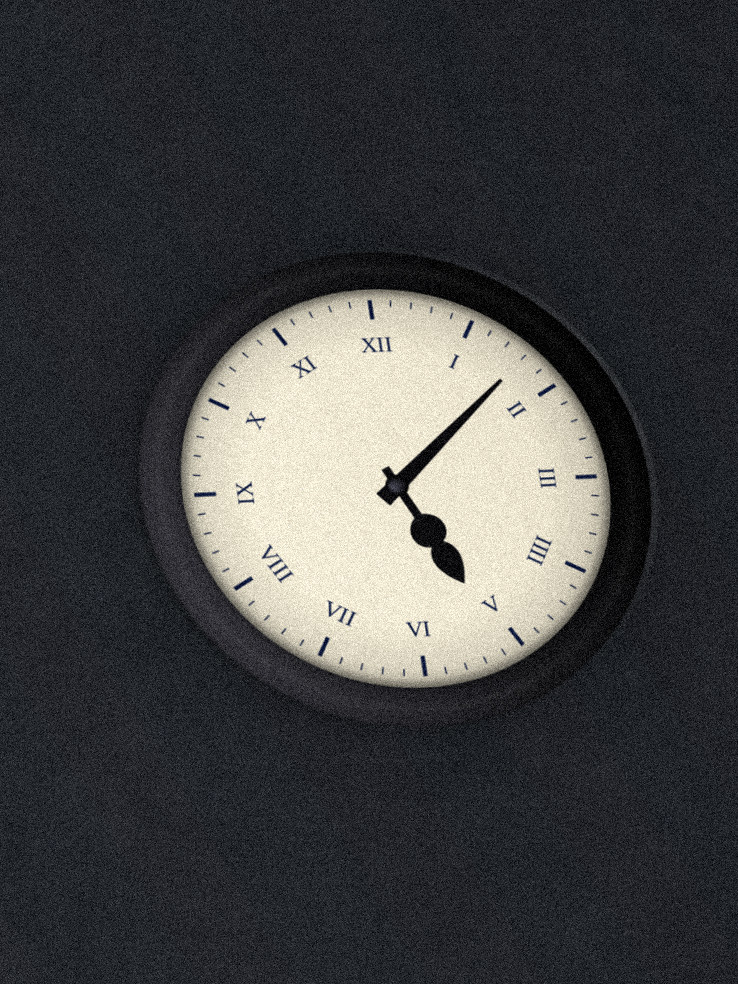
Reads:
{"hour": 5, "minute": 8}
